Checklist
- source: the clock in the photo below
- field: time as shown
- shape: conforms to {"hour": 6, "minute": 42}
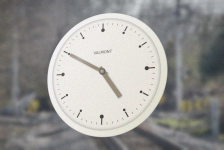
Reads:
{"hour": 4, "minute": 50}
